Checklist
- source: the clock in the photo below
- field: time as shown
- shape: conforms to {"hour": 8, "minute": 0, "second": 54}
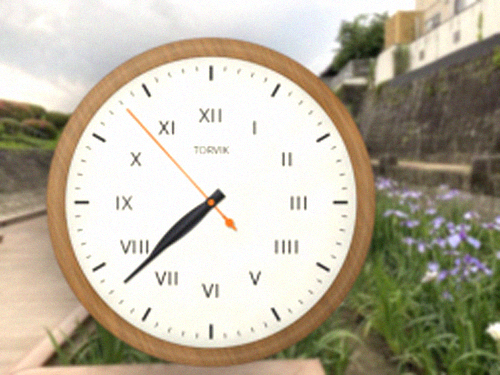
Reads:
{"hour": 7, "minute": 37, "second": 53}
